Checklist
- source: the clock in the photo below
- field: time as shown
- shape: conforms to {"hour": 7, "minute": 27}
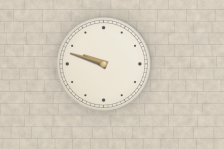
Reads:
{"hour": 9, "minute": 48}
